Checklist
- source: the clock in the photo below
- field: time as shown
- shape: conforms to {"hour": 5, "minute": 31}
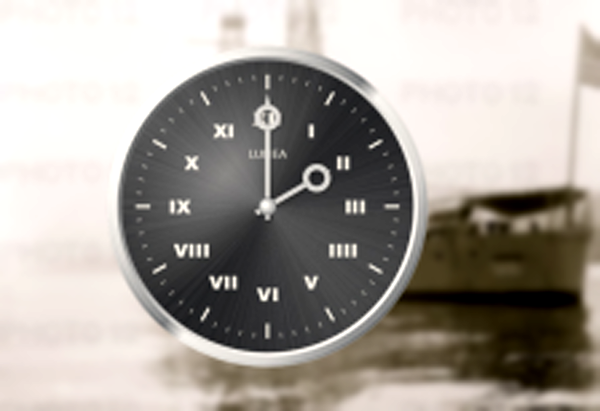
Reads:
{"hour": 2, "minute": 0}
